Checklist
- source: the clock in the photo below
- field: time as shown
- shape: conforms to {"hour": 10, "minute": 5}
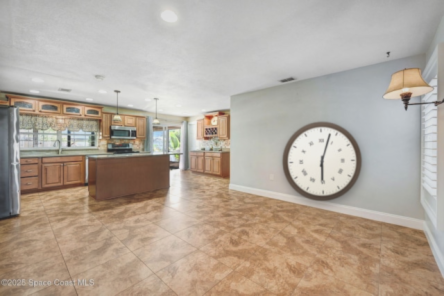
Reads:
{"hour": 6, "minute": 3}
